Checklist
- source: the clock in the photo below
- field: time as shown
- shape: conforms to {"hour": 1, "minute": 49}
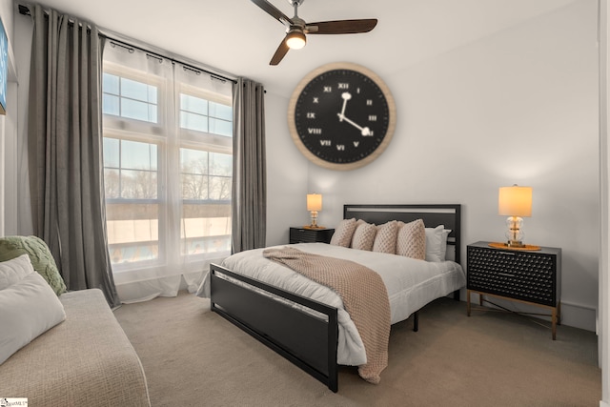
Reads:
{"hour": 12, "minute": 20}
